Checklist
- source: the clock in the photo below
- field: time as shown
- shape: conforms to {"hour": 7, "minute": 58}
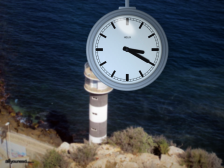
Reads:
{"hour": 3, "minute": 20}
